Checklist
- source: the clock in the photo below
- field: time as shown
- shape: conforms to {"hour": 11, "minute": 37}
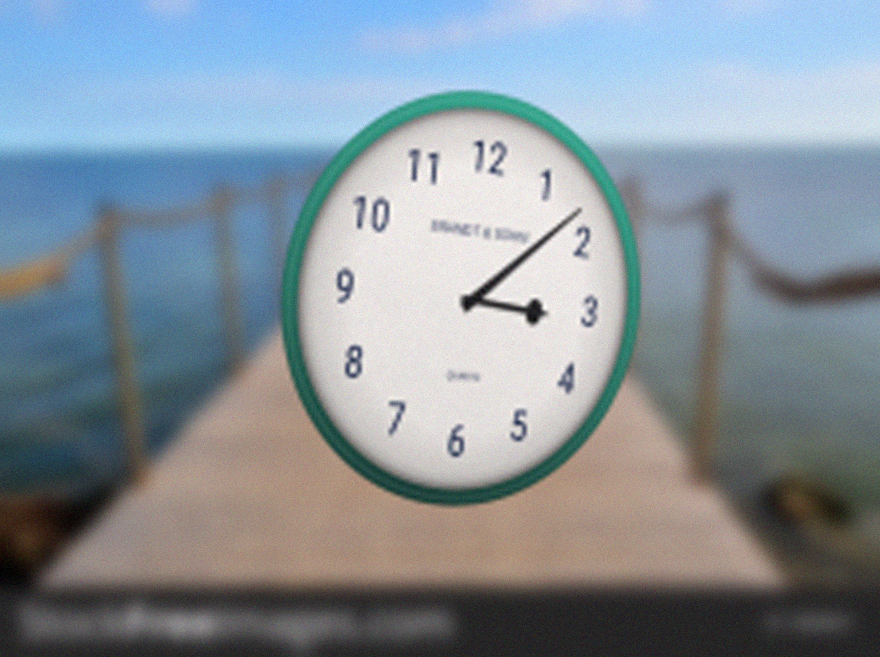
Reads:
{"hour": 3, "minute": 8}
